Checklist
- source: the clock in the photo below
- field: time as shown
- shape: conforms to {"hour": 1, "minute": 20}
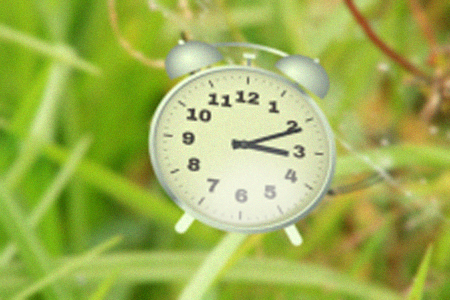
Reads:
{"hour": 3, "minute": 11}
